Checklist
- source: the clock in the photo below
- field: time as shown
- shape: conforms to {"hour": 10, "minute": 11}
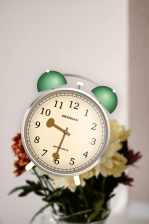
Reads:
{"hour": 9, "minute": 31}
